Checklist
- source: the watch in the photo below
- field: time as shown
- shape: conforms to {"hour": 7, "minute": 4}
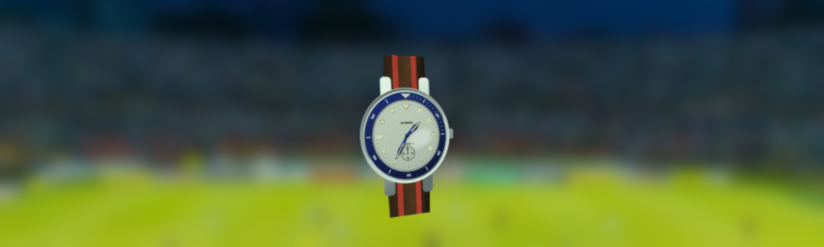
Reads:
{"hour": 1, "minute": 35}
